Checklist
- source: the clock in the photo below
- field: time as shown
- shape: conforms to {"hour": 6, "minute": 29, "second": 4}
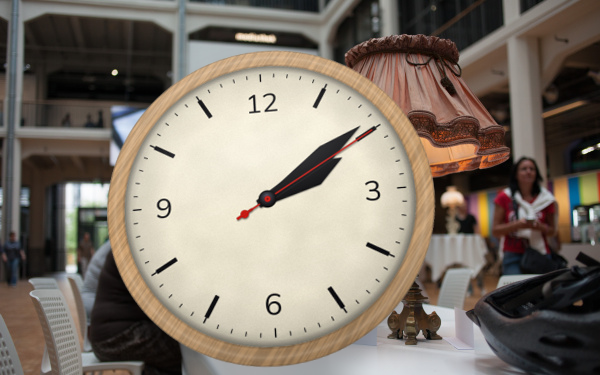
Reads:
{"hour": 2, "minute": 9, "second": 10}
